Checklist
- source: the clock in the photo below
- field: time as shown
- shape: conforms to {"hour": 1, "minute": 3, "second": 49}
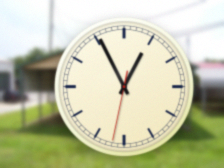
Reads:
{"hour": 12, "minute": 55, "second": 32}
